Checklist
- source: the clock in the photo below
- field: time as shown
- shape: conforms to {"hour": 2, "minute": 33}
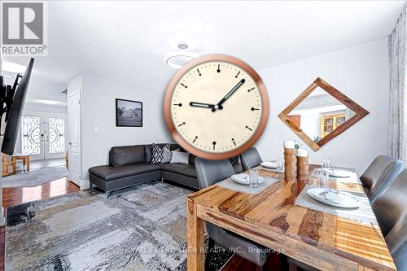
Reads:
{"hour": 9, "minute": 7}
